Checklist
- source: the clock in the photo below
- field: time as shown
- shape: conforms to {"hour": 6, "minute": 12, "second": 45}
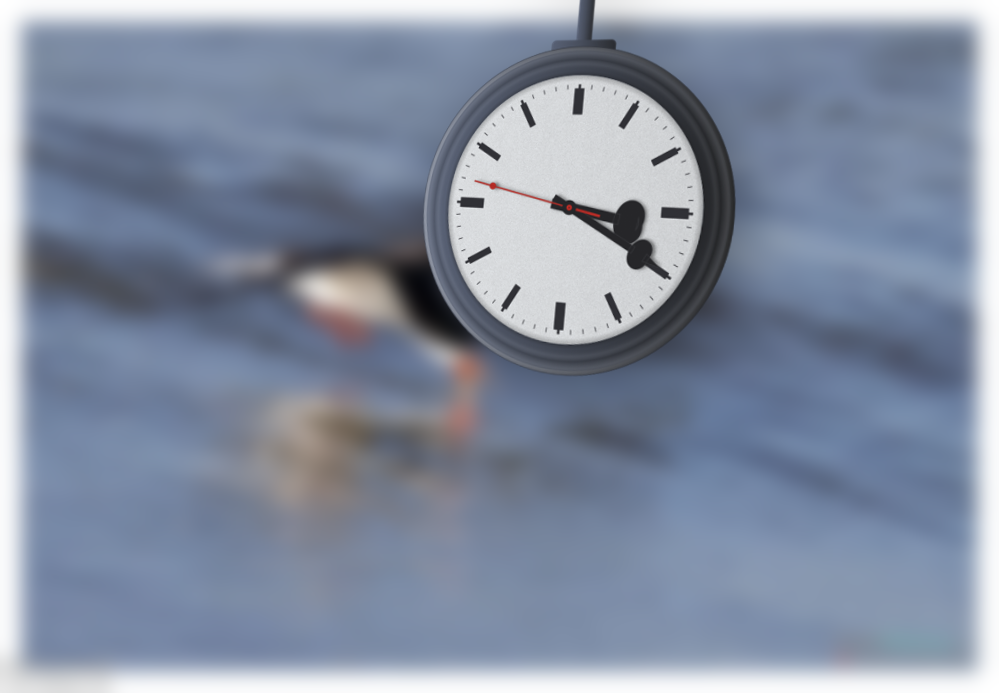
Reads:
{"hour": 3, "minute": 19, "second": 47}
